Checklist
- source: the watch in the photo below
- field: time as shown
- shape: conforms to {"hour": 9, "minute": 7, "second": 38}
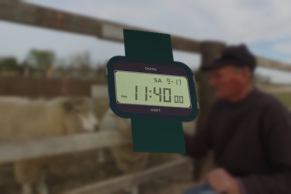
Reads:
{"hour": 11, "minute": 40, "second": 0}
